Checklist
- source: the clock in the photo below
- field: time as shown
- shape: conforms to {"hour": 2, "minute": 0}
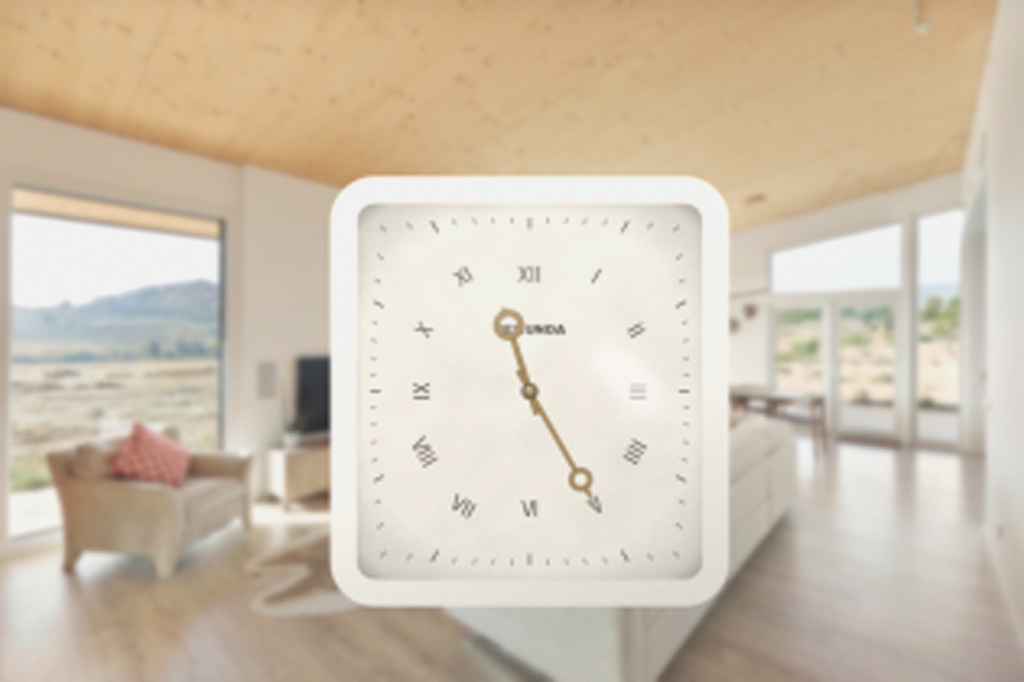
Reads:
{"hour": 11, "minute": 25}
